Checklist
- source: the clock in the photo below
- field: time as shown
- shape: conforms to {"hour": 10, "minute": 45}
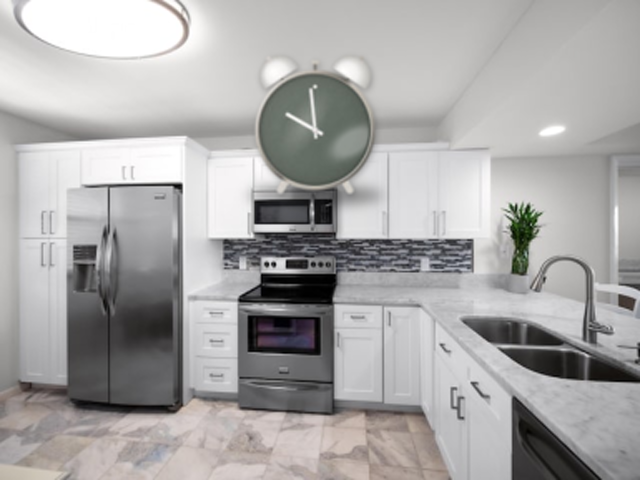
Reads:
{"hour": 9, "minute": 59}
